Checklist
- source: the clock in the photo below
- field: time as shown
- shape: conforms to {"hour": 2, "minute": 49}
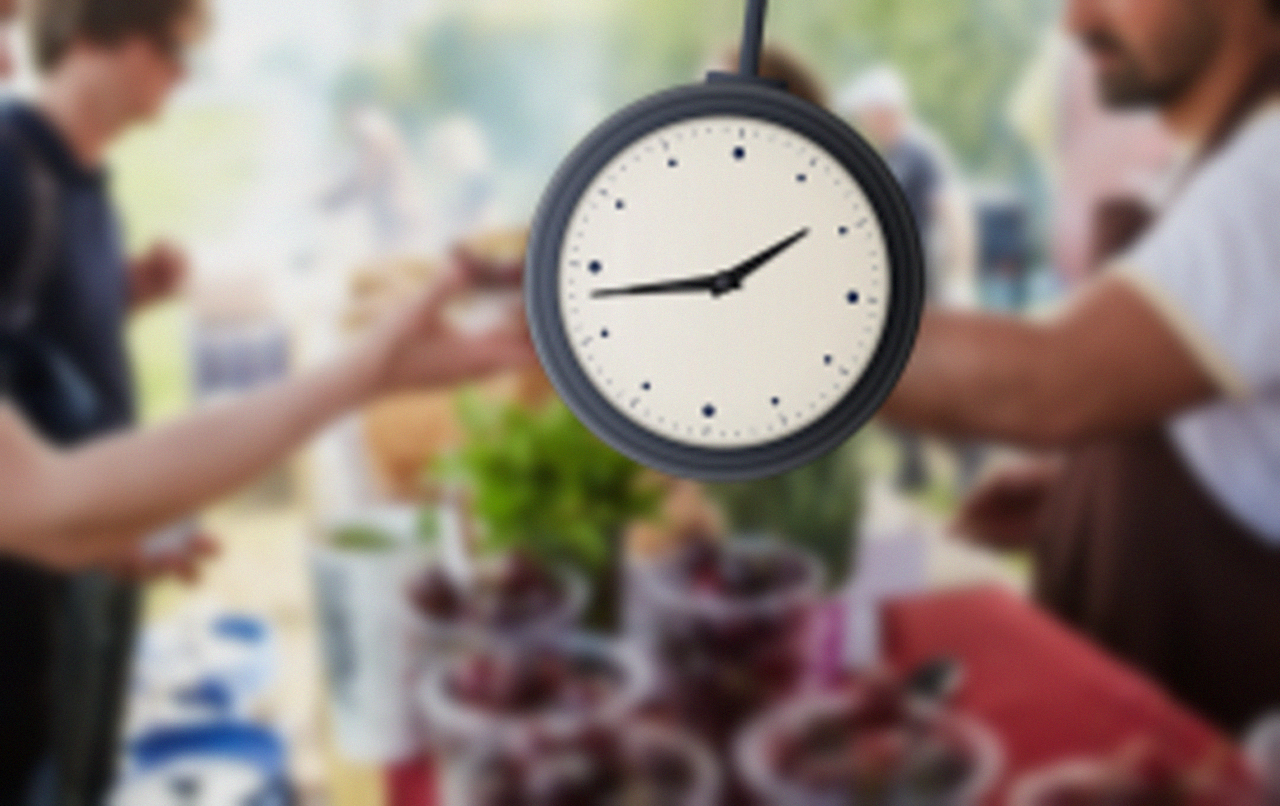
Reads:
{"hour": 1, "minute": 43}
